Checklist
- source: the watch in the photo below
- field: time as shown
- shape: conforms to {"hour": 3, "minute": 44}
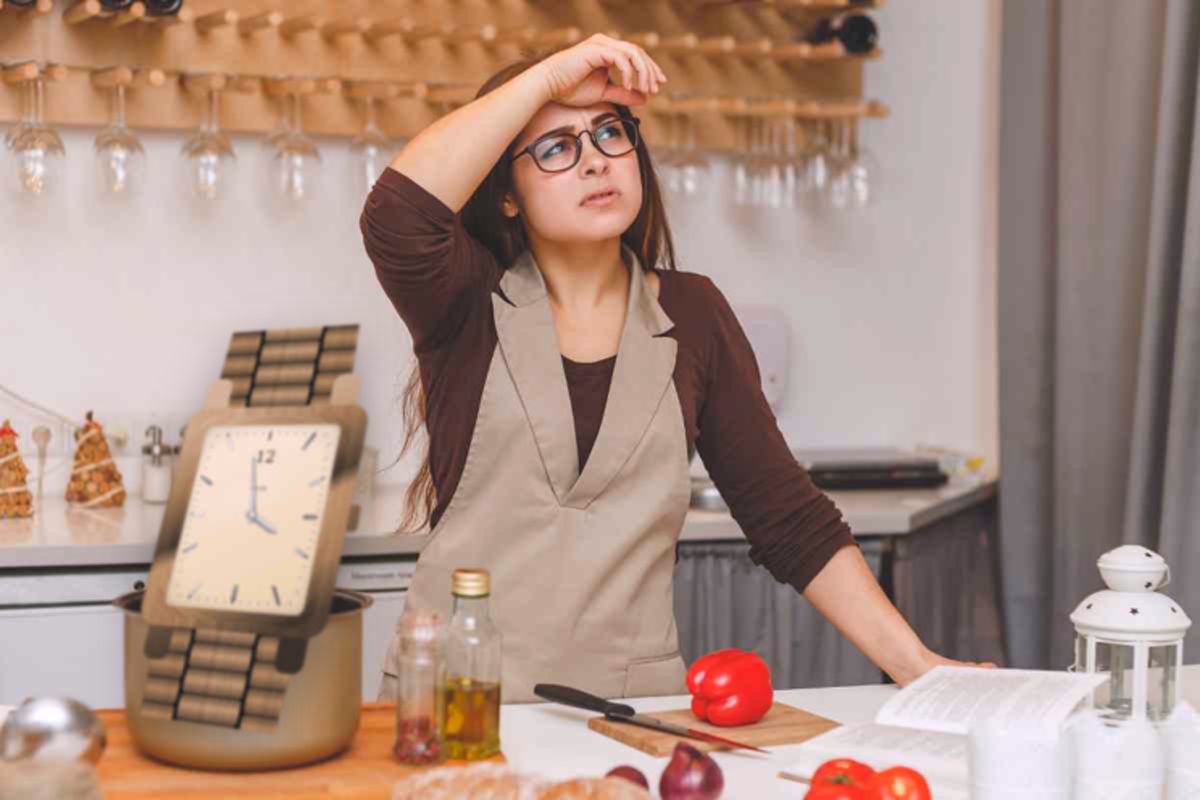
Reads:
{"hour": 3, "minute": 58}
